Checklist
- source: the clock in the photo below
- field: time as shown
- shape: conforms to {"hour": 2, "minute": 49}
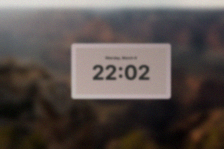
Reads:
{"hour": 22, "minute": 2}
